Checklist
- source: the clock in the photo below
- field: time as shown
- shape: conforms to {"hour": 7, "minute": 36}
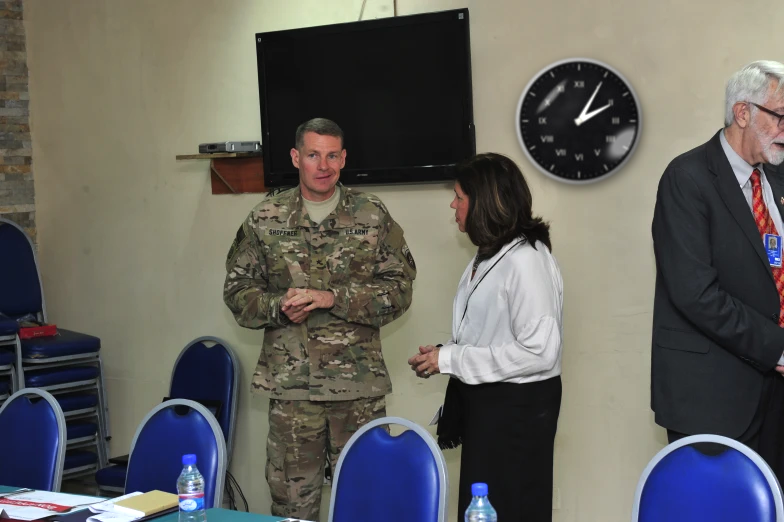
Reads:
{"hour": 2, "minute": 5}
